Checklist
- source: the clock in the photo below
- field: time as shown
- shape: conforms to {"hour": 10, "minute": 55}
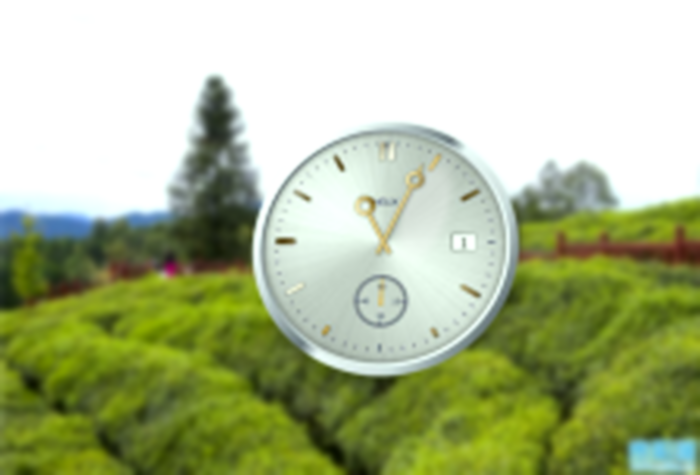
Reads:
{"hour": 11, "minute": 4}
